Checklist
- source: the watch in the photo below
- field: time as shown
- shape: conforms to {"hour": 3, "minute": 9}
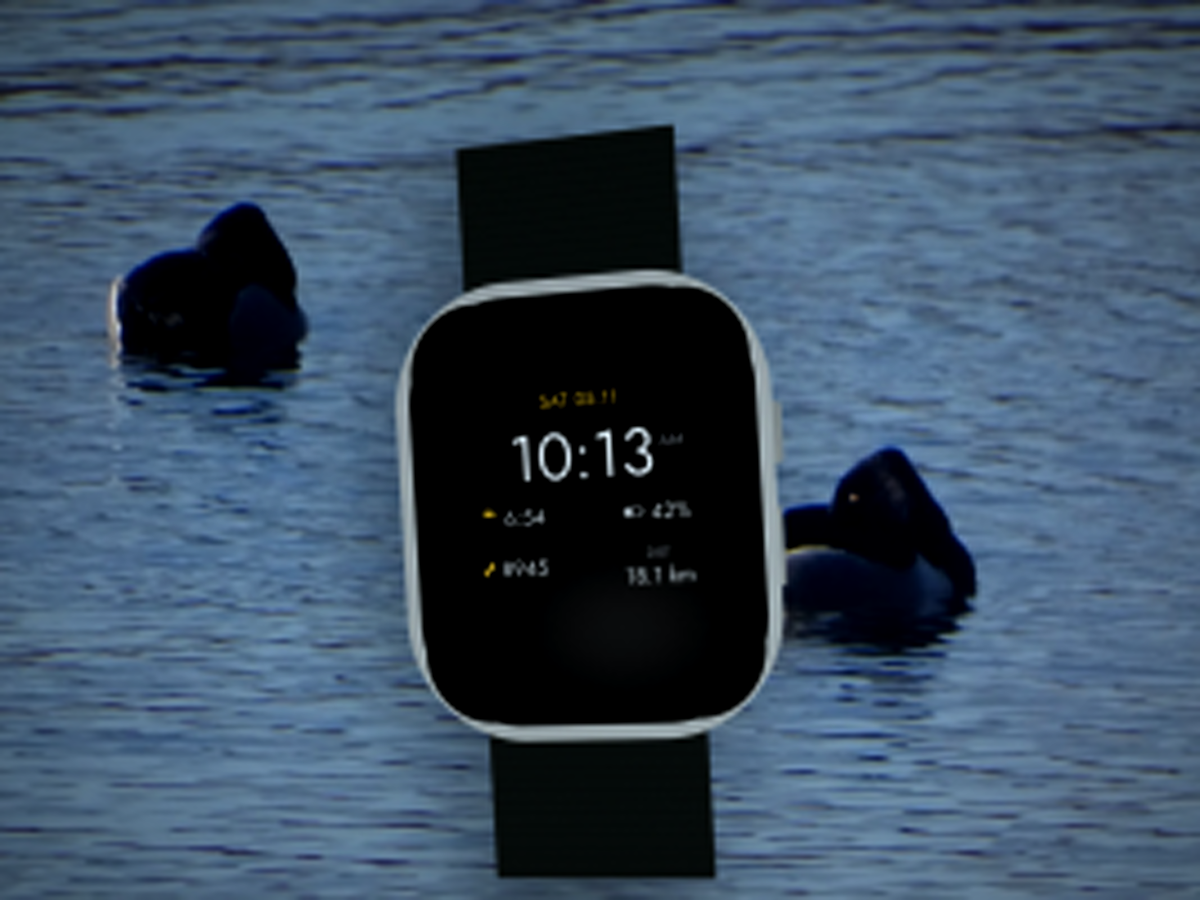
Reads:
{"hour": 10, "minute": 13}
